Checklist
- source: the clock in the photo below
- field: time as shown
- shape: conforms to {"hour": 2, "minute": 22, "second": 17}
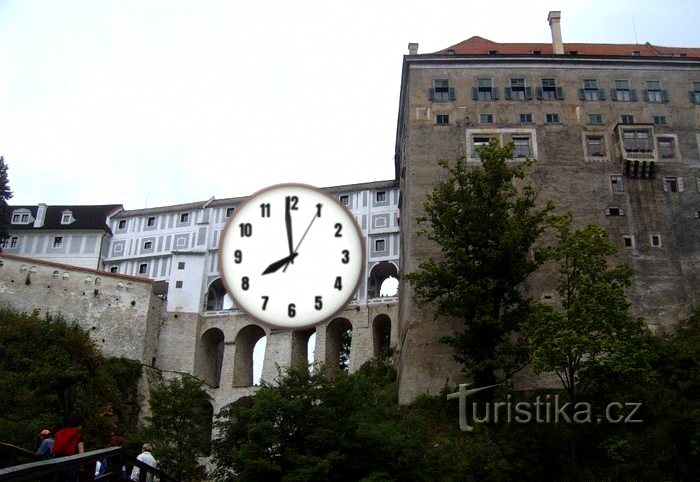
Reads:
{"hour": 7, "minute": 59, "second": 5}
